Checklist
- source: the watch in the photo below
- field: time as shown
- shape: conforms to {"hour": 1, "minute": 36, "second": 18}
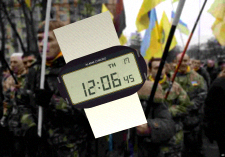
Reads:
{"hour": 12, "minute": 6, "second": 45}
